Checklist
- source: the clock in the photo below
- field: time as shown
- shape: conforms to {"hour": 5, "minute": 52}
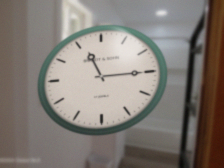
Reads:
{"hour": 11, "minute": 15}
